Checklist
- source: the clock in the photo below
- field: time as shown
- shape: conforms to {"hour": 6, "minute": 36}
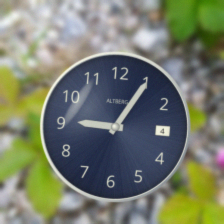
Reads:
{"hour": 9, "minute": 5}
